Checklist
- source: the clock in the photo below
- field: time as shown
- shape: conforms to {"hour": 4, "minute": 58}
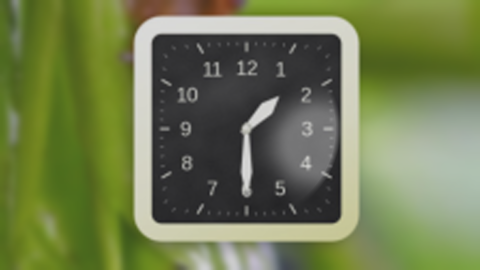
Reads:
{"hour": 1, "minute": 30}
